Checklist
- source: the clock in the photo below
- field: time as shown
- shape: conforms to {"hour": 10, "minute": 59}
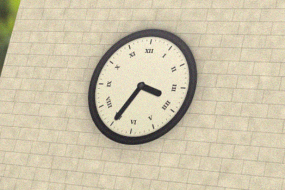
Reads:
{"hour": 3, "minute": 35}
